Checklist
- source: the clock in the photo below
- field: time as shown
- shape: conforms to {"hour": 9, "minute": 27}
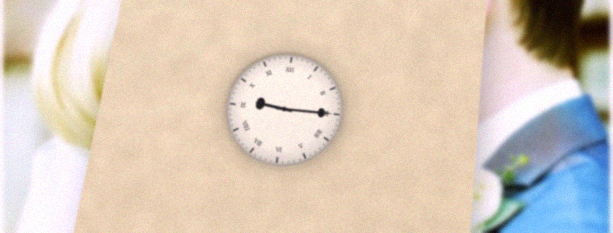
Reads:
{"hour": 9, "minute": 15}
